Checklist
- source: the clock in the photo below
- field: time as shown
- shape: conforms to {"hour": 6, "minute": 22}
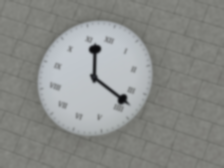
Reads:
{"hour": 11, "minute": 18}
